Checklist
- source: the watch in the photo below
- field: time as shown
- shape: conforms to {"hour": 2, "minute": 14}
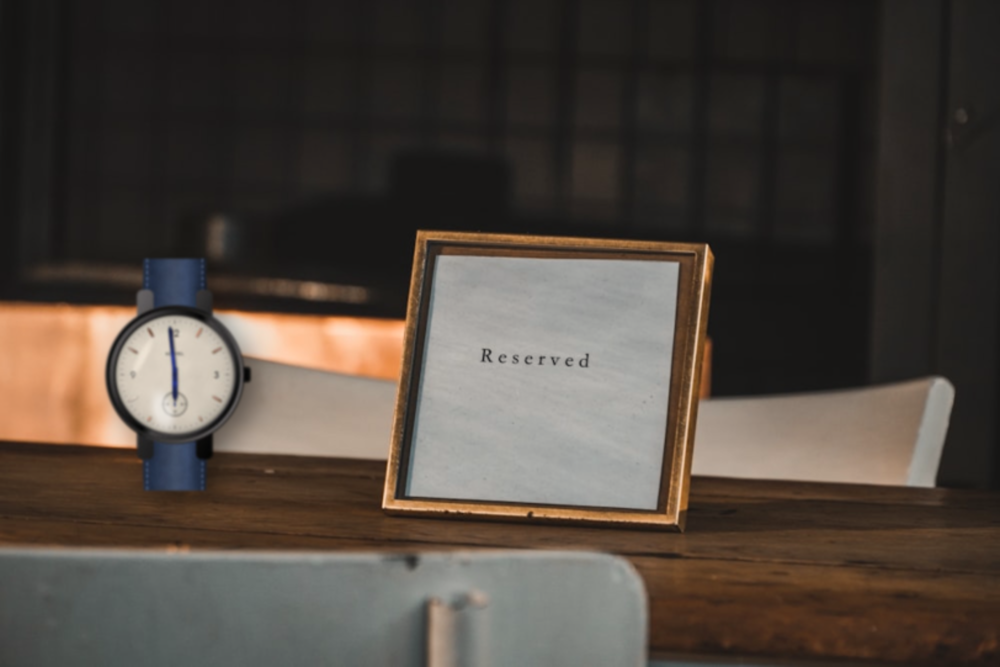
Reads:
{"hour": 5, "minute": 59}
